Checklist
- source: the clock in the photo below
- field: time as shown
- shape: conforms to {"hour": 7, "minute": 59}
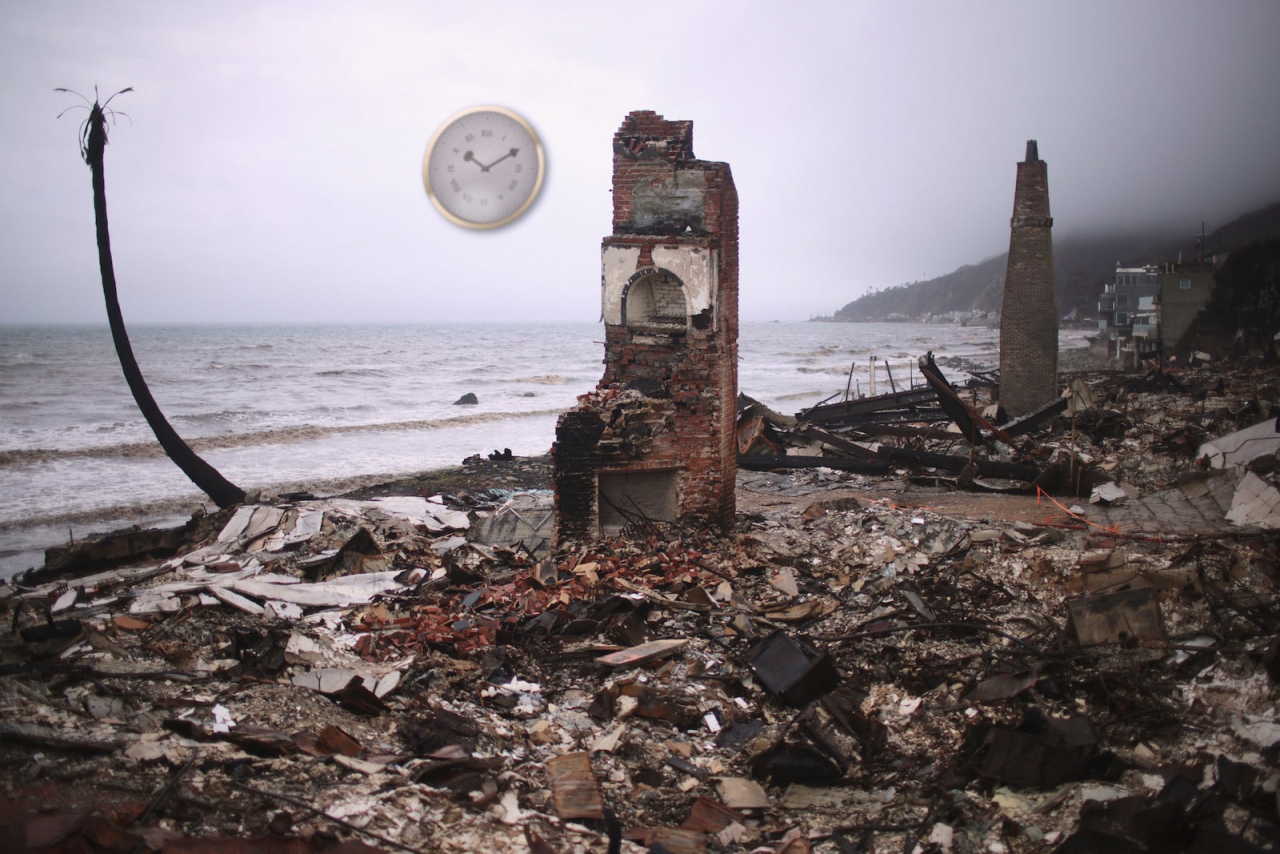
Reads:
{"hour": 10, "minute": 10}
